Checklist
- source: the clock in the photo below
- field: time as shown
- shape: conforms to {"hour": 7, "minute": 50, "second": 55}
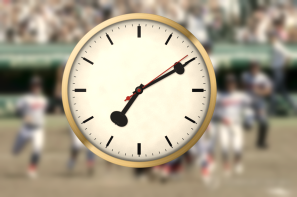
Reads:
{"hour": 7, "minute": 10, "second": 9}
